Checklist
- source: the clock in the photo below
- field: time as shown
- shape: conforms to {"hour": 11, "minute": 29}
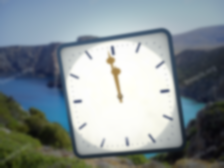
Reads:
{"hour": 11, "minute": 59}
